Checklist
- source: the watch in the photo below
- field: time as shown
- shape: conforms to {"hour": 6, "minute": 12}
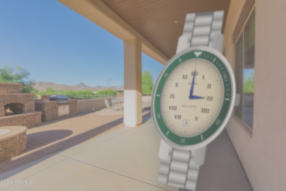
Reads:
{"hour": 3, "minute": 0}
